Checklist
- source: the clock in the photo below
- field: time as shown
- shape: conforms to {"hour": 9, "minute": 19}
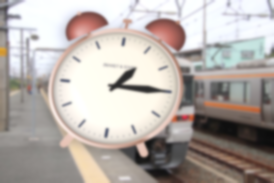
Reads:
{"hour": 1, "minute": 15}
